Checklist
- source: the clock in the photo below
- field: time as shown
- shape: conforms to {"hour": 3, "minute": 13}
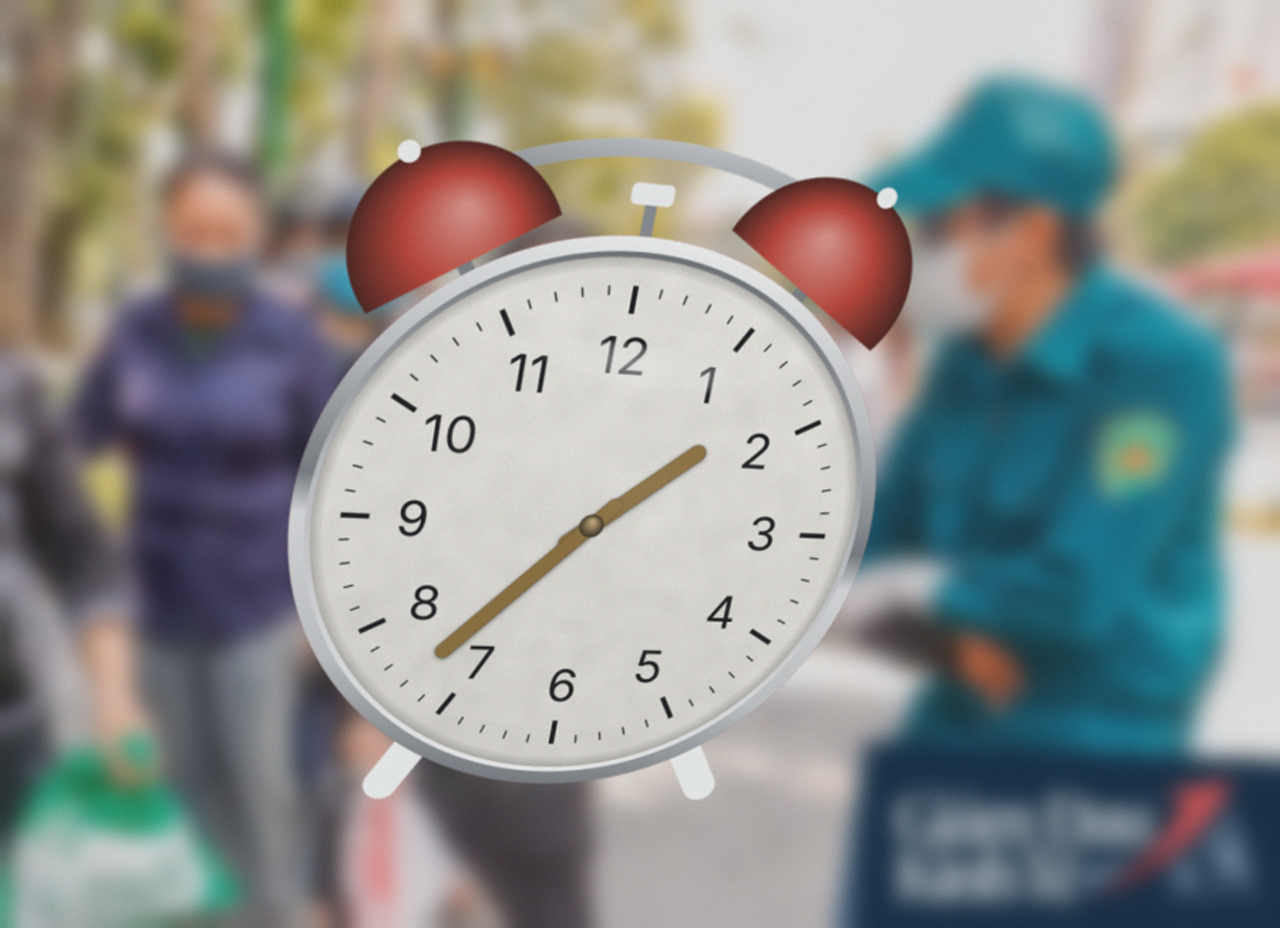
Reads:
{"hour": 1, "minute": 37}
